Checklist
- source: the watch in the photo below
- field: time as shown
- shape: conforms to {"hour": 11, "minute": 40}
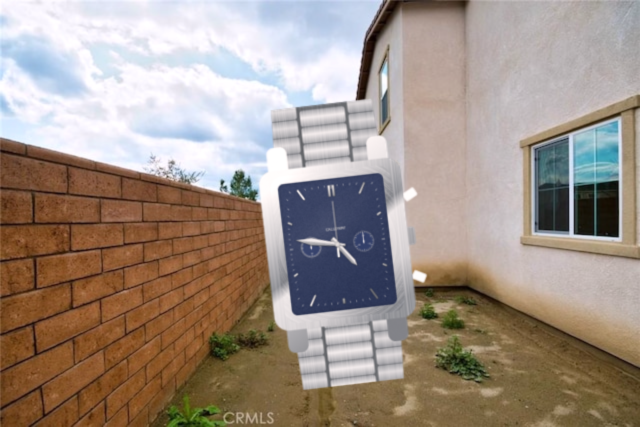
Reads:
{"hour": 4, "minute": 47}
